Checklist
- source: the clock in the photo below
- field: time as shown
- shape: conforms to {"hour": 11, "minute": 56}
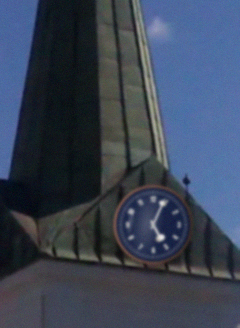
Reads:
{"hour": 5, "minute": 4}
